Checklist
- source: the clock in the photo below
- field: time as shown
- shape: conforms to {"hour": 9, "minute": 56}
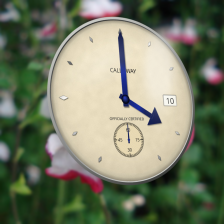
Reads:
{"hour": 4, "minute": 0}
